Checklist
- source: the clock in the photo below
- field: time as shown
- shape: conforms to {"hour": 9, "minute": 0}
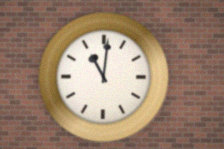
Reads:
{"hour": 11, "minute": 1}
